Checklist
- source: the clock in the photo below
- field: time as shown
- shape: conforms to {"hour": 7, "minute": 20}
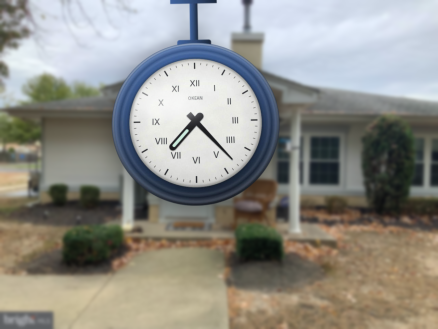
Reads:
{"hour": 7, "minute": 23}
